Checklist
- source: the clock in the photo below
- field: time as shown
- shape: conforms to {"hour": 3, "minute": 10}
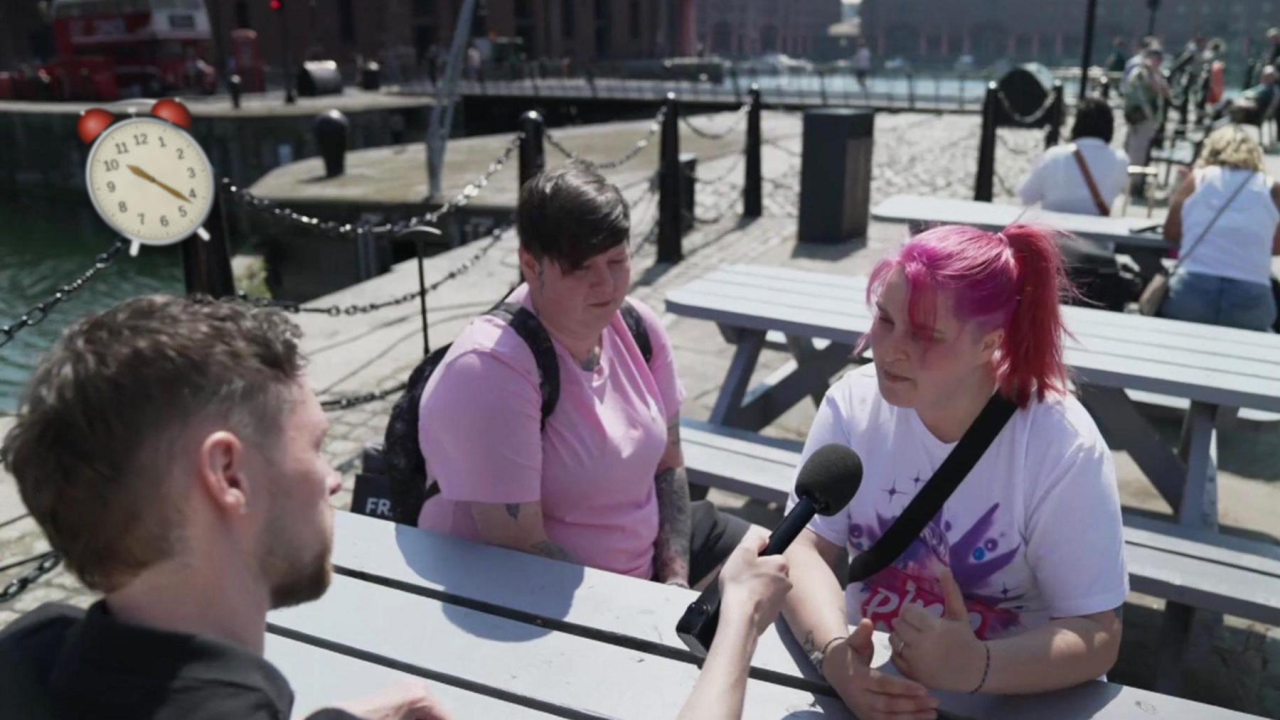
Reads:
{"hour": 10, "minute": 22}
